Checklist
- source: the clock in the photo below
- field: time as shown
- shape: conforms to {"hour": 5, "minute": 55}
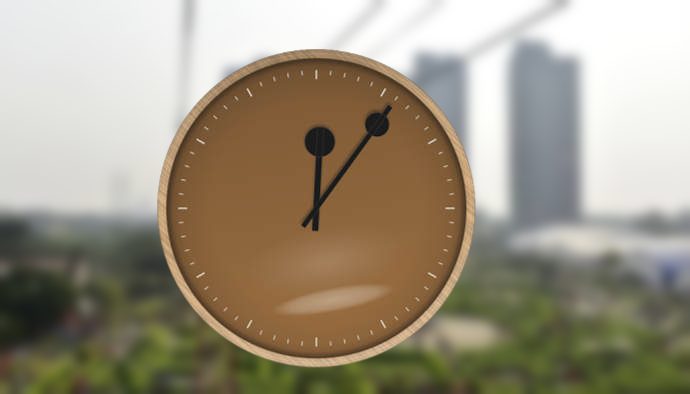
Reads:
{"hour": 12, "minute": 6}
